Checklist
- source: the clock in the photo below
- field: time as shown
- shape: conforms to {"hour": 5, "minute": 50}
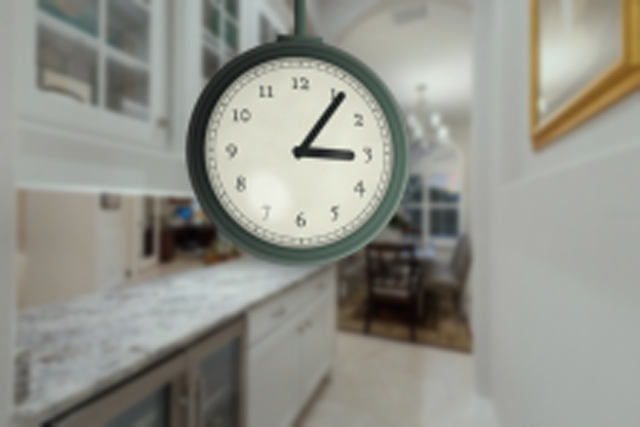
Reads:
{"hour": 3, "minute": 6}
